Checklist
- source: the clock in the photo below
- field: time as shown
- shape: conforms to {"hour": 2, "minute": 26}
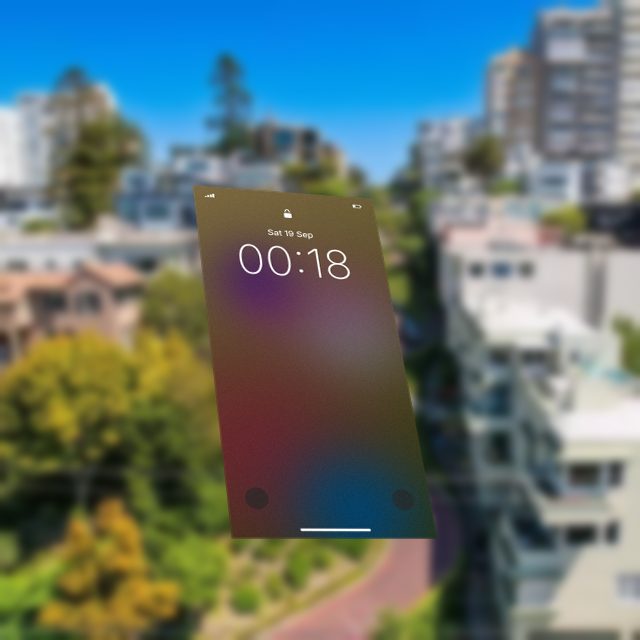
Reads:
{"hour": 0, "minute": 18}
